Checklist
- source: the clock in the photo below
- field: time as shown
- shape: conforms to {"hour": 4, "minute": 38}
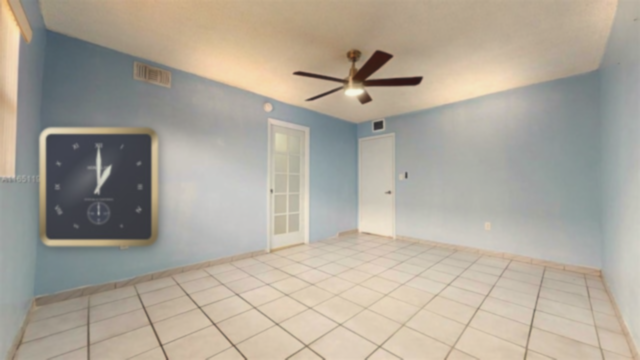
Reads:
{"hour": 1, "minute": 0}
